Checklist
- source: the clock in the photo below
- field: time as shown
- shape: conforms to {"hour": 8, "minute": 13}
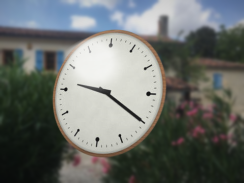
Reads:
{"hour": 9, "minute": 20}
